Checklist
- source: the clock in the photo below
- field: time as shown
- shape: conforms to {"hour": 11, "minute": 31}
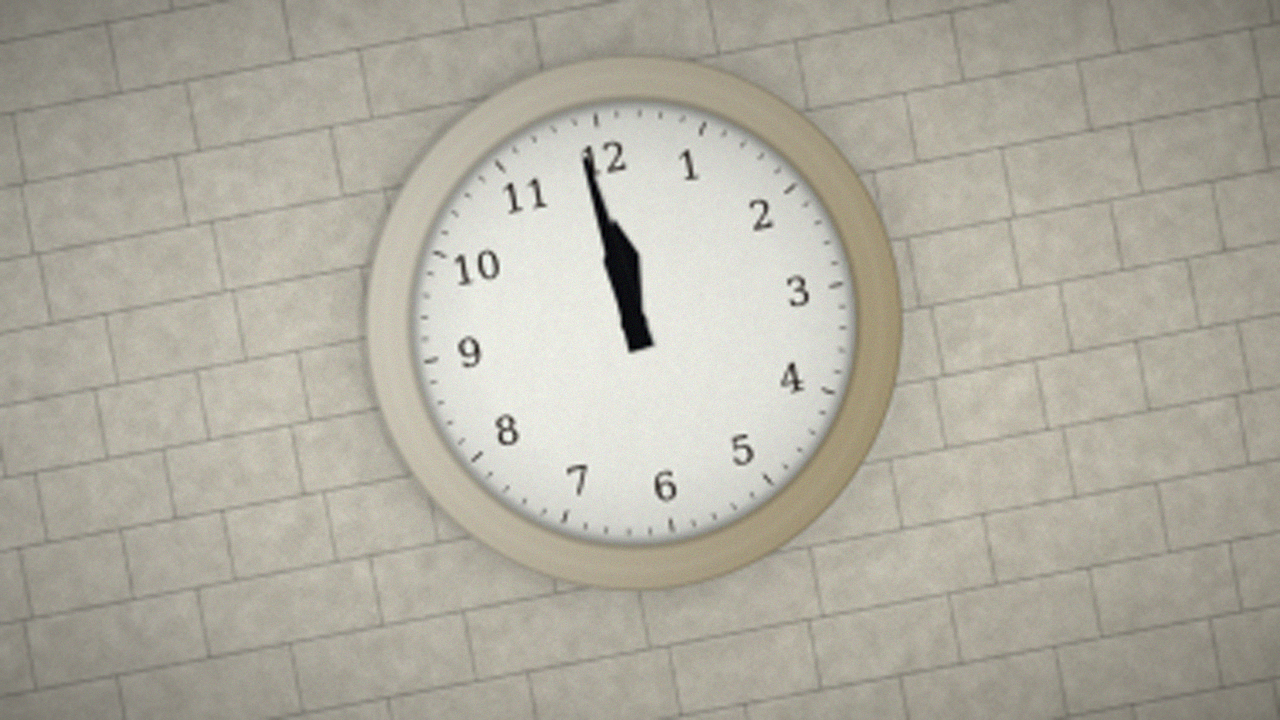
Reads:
{"hour": 11, "minute": 59}
